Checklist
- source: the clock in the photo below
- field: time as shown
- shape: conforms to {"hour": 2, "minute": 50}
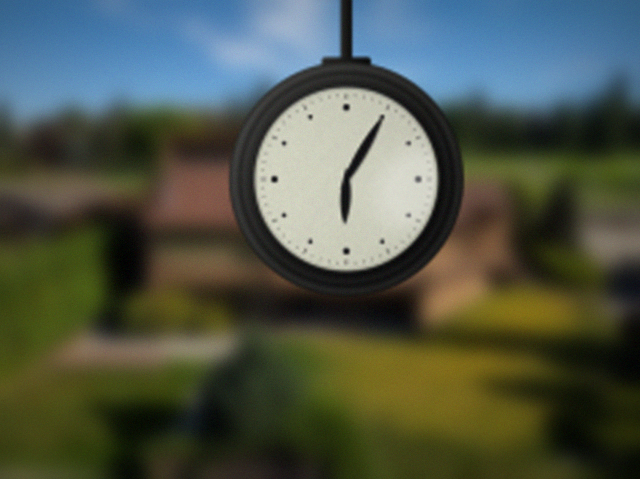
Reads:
{"hour": 6, "minute": 5}
